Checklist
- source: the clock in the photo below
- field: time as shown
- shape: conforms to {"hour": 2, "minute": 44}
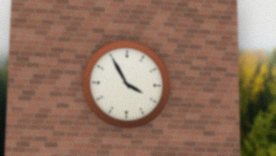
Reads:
{"hour": 3, "minute": 55}
